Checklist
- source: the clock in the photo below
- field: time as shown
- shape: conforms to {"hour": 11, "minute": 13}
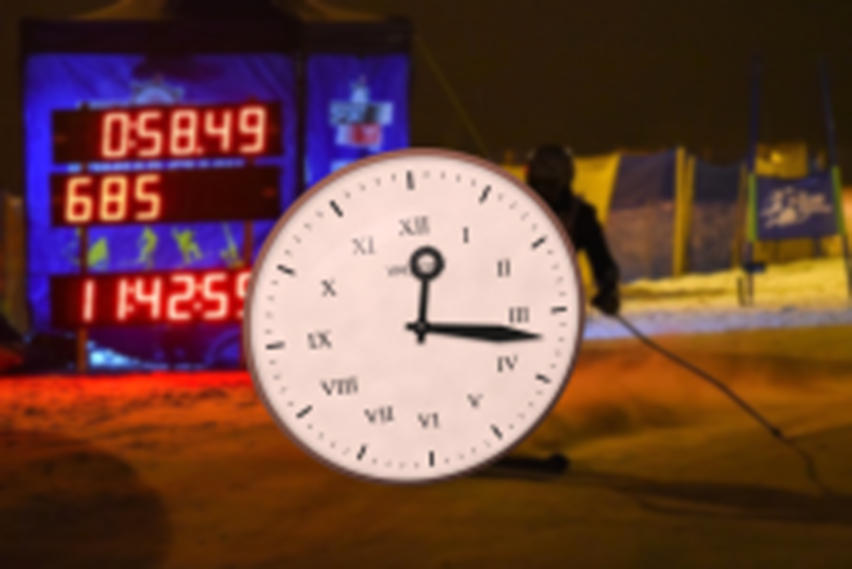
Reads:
{"hour": 12, "minute": 17}
